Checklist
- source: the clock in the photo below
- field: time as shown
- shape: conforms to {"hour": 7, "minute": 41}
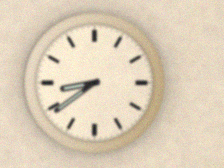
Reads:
{"hour": 8, "minute": 39}
